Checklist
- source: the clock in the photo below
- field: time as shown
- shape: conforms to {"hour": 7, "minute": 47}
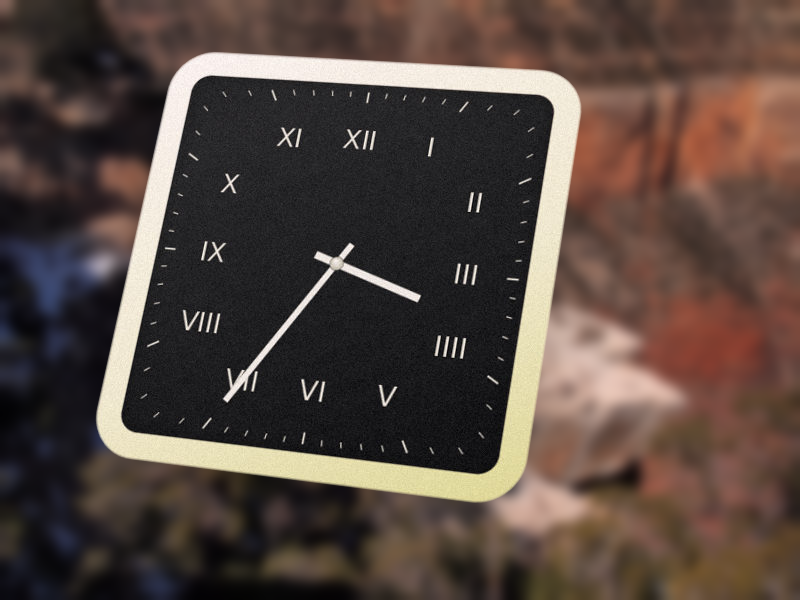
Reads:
{"hour": 3, "minute": 35}
